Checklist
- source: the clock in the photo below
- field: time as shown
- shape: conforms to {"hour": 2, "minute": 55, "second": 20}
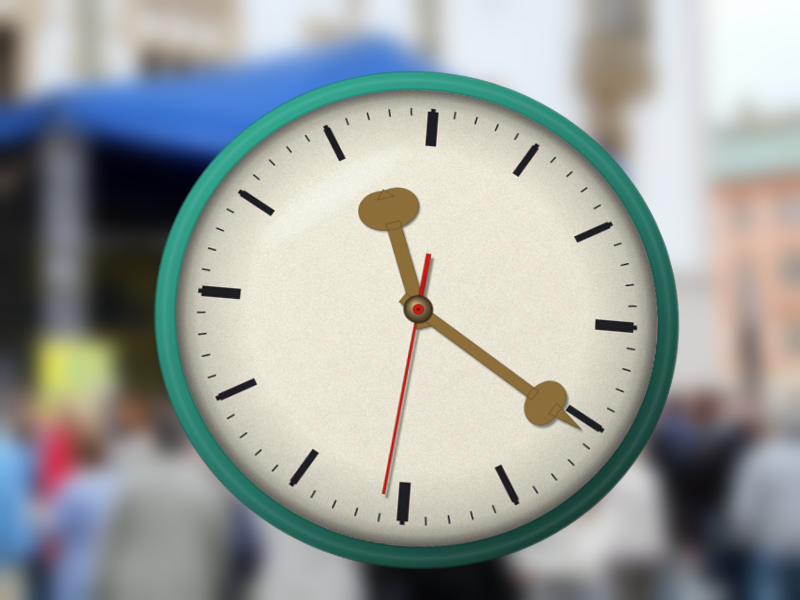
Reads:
{"hour": 11, "minute": 20, "second": 31}
